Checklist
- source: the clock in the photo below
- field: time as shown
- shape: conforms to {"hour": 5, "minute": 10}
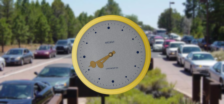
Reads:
{"hour": 7, "minute": 41}
